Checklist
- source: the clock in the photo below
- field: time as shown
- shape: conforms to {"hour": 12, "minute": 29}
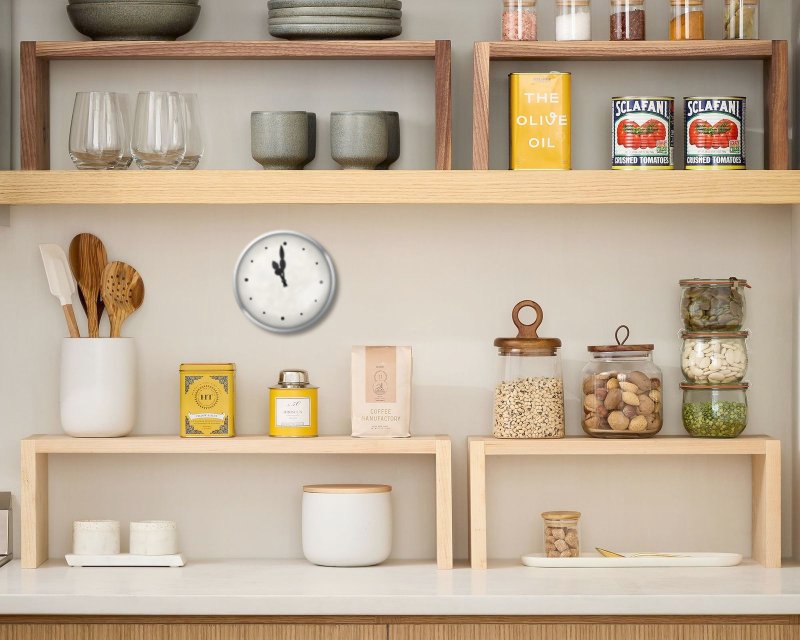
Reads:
{"hour": 10, "minute": 59}
